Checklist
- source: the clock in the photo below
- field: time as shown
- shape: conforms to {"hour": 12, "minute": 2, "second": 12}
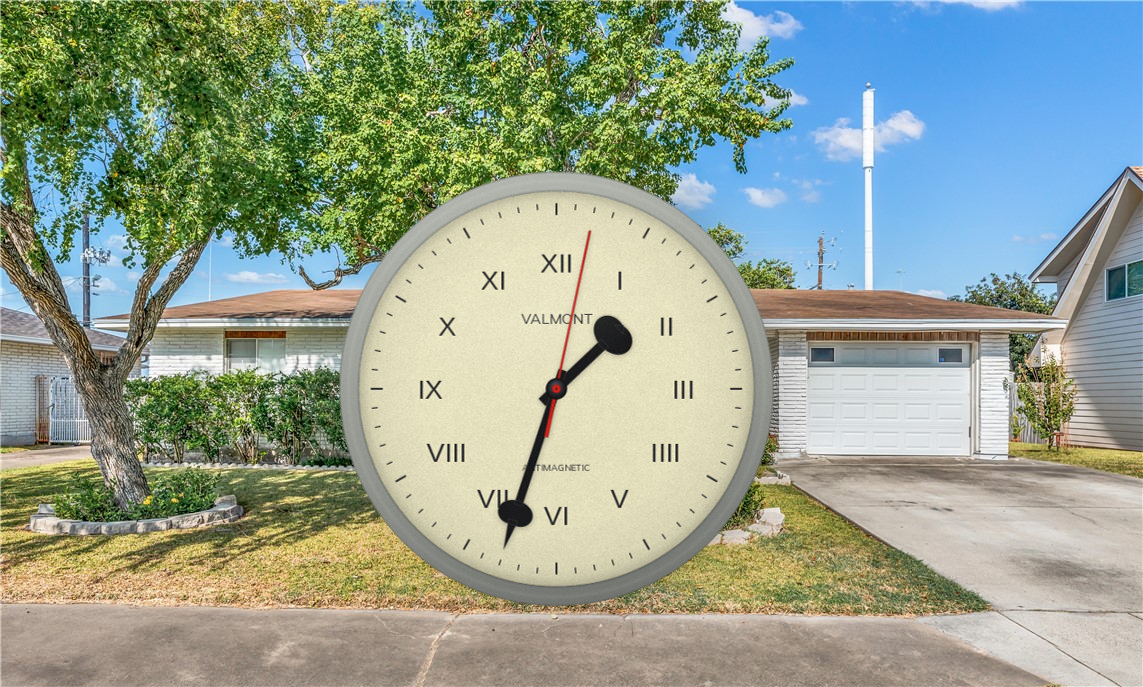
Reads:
{"hour": 1, "minute": 33, "second": 2}
